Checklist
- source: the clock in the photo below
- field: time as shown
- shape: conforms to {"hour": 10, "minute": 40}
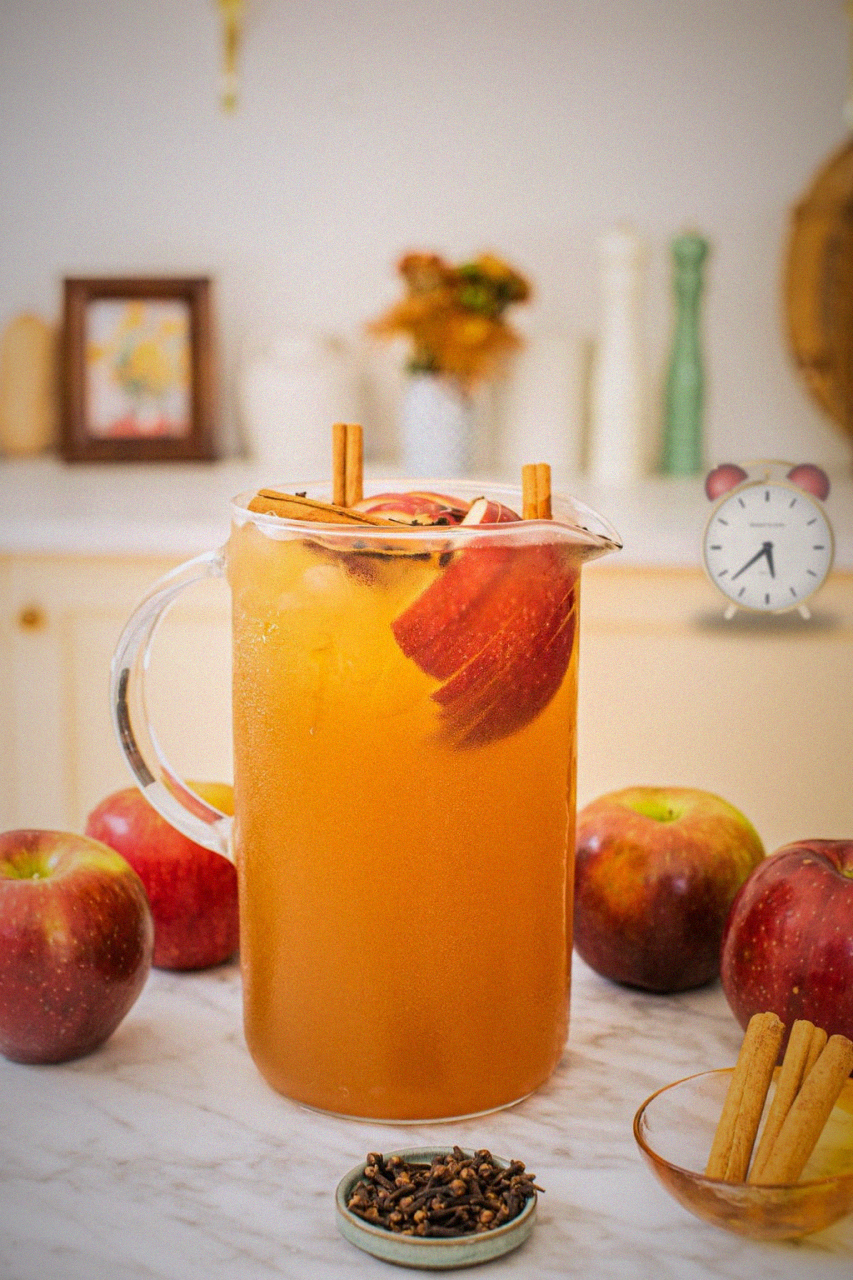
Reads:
{"hour": 5, "minute": 38}
